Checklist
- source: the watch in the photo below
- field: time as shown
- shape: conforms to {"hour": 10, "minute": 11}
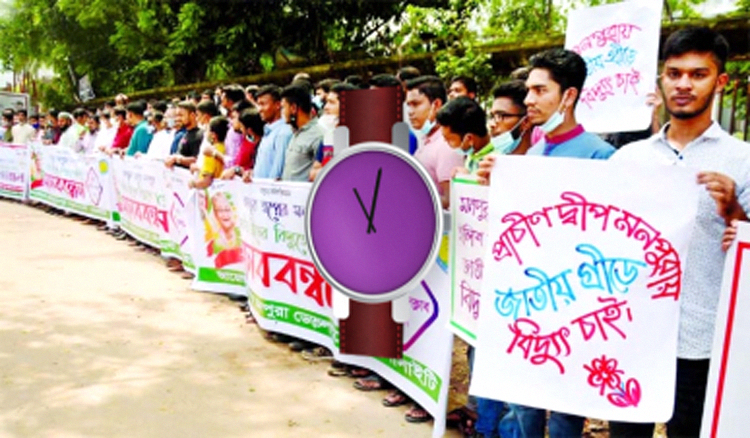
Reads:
{"hour": 11, "minute": 2}
